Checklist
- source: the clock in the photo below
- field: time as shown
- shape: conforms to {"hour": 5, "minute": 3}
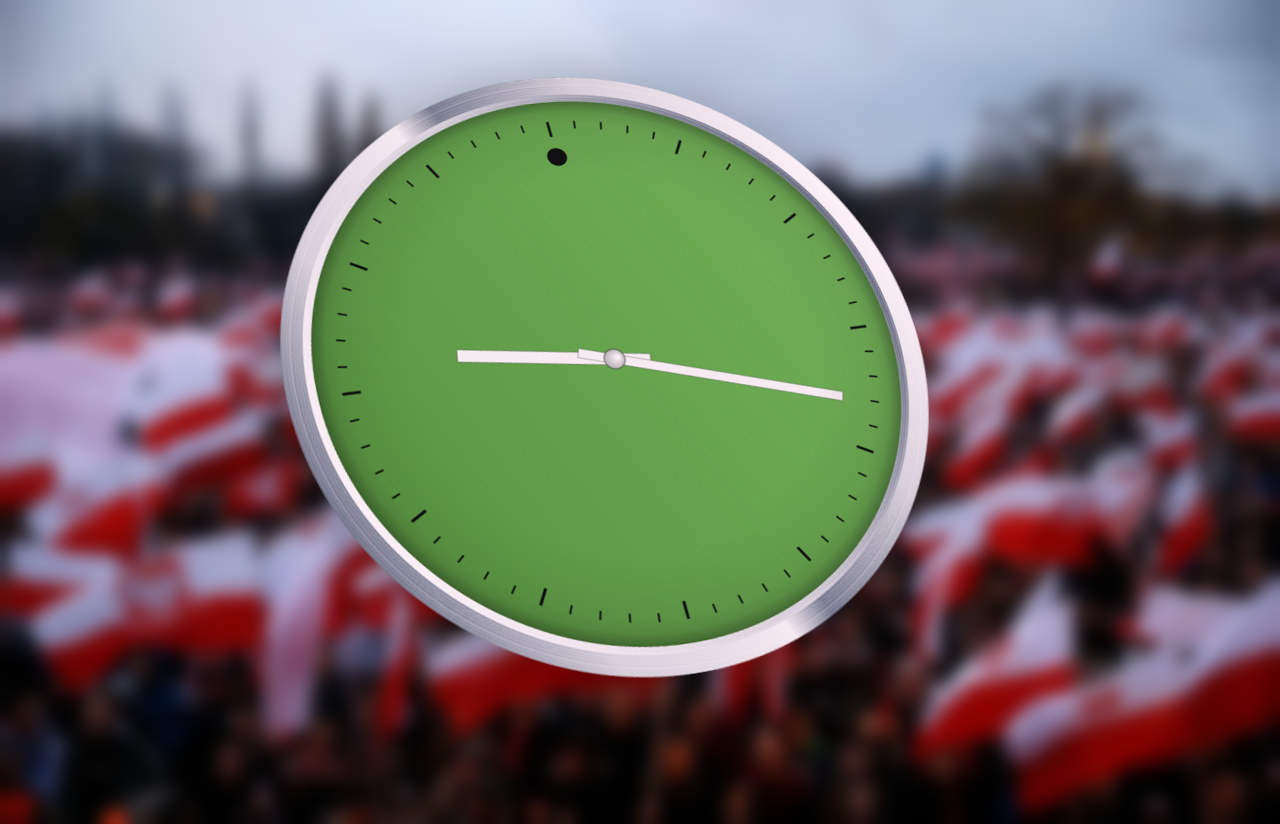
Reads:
{"hour": 9, "minute": 18}
